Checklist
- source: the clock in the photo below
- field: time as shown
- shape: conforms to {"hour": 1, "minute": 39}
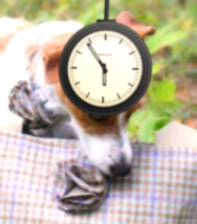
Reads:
{"hour": 5, "minute": 54}
